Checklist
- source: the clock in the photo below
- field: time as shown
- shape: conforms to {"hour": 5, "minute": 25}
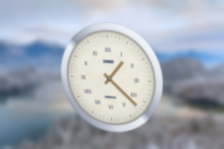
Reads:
{"hour": 1, "minute": 22}
